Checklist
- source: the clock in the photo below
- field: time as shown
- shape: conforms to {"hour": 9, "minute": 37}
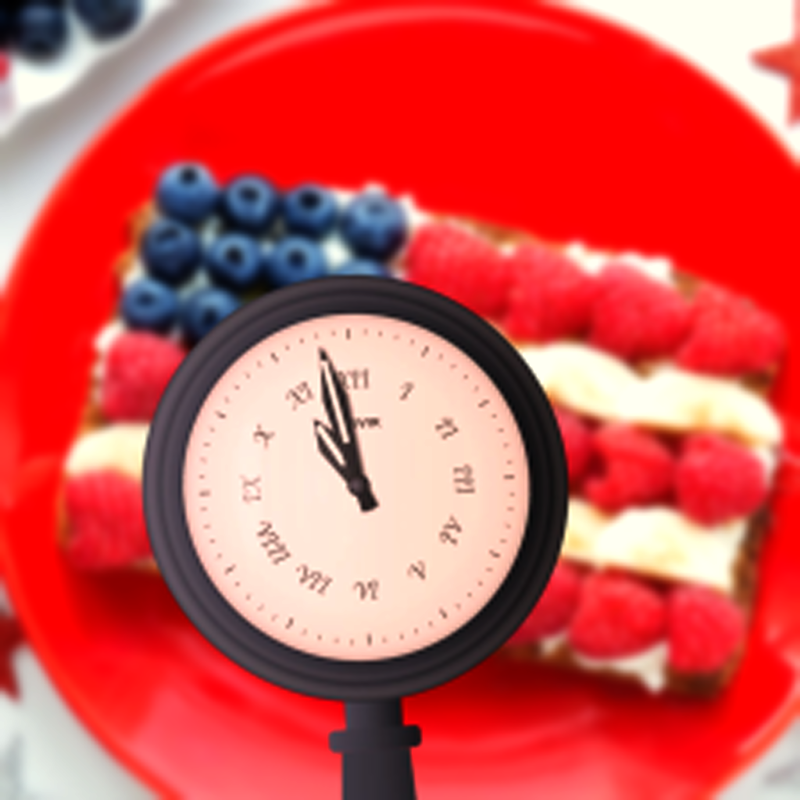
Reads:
{"hour": 10, "minute": 58}
